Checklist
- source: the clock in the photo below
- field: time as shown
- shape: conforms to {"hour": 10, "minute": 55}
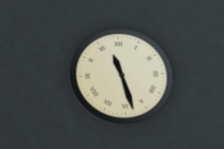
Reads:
{"hour": 11, "minute": 28}
